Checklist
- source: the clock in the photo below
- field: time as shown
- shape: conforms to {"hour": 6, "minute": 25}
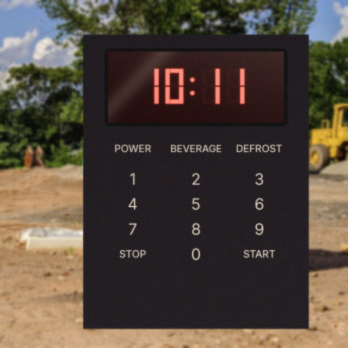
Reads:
{"hour": 10, "minute": 11}
